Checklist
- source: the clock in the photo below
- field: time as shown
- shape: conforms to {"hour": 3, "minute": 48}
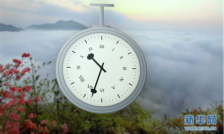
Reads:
{"hour": 10, "minute": 33}
